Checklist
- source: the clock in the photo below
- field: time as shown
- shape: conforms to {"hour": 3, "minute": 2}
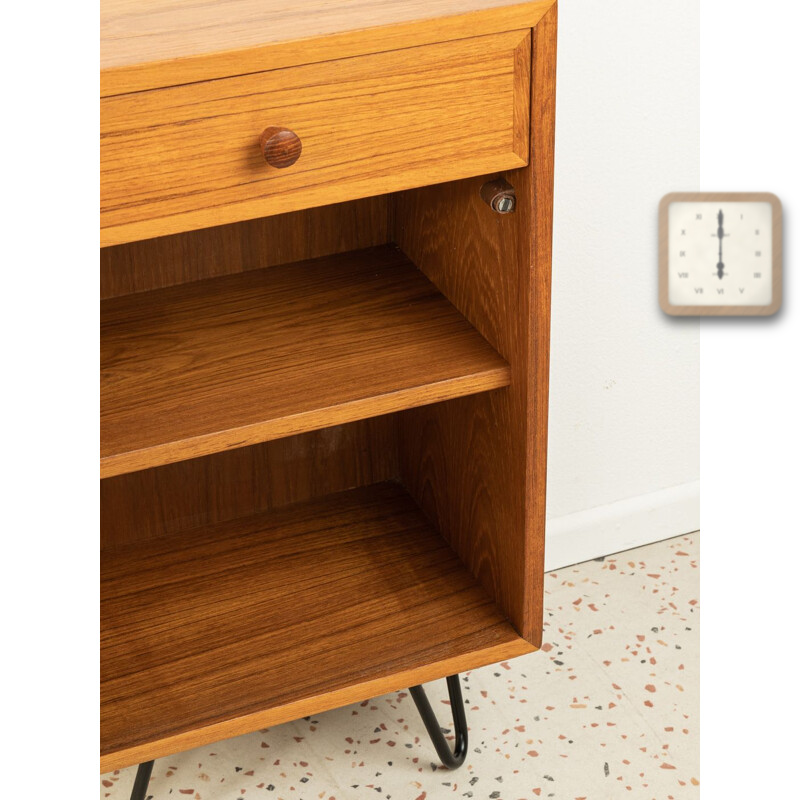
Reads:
{"hour": 6, "minute": 0}
